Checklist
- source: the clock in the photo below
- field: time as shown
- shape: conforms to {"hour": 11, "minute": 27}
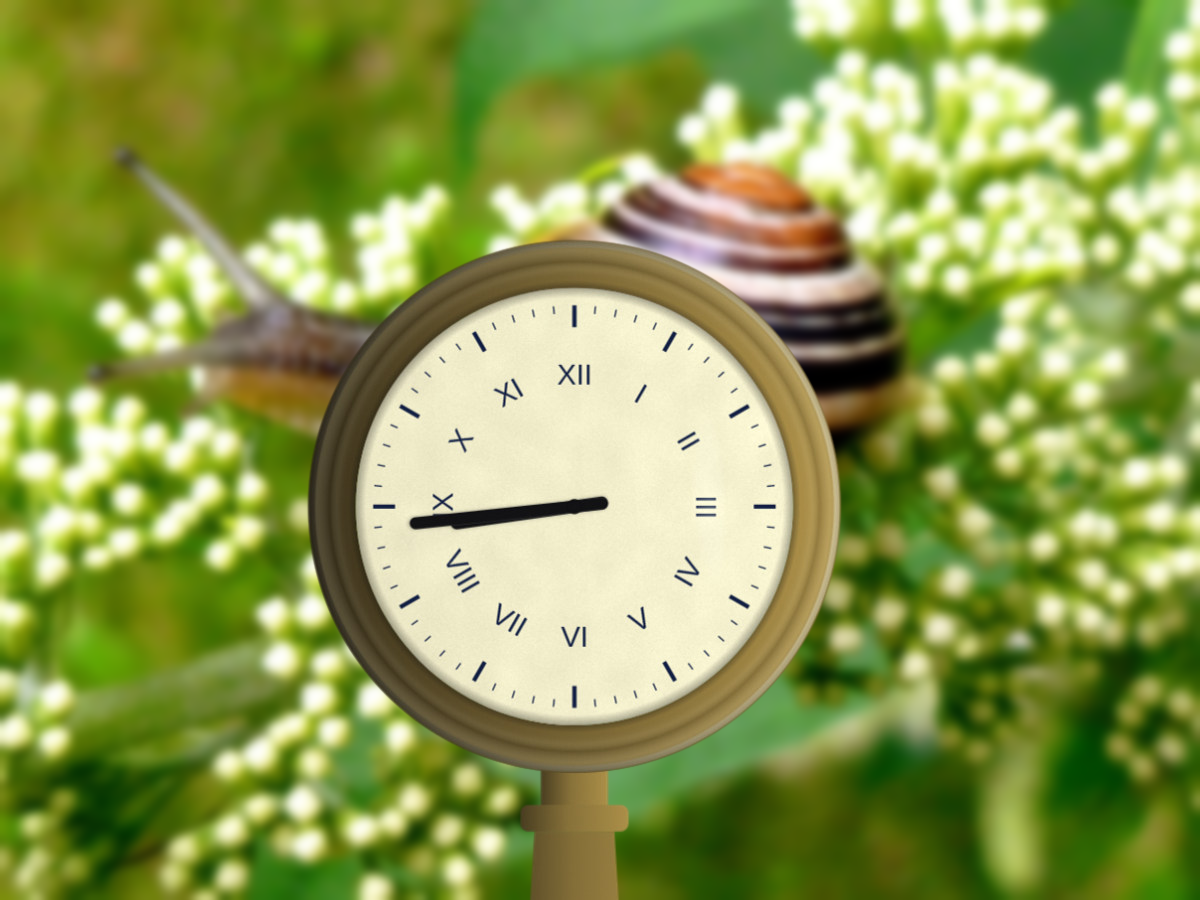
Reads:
{"hour": 8, "minute": 44}
